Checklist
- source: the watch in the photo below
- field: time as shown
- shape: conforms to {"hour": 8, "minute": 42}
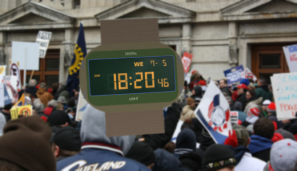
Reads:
{"hour": 18, "minute": 20}
